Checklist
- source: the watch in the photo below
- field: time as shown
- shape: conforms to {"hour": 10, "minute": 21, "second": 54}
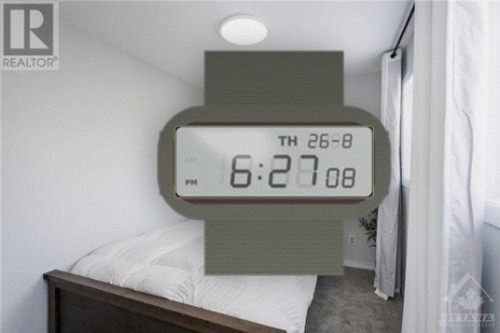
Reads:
{"hour": 6, "minute": 27, "second": 8}
